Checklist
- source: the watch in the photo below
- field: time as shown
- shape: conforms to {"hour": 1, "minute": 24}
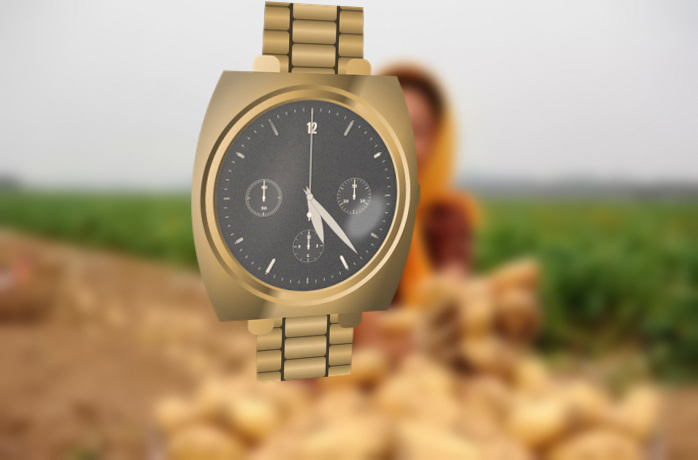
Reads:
{"hour": 5, "minute": 23}
